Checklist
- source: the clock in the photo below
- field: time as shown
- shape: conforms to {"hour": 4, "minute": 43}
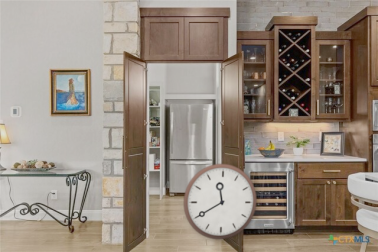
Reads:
{"hour": 11, "minute": 40}
